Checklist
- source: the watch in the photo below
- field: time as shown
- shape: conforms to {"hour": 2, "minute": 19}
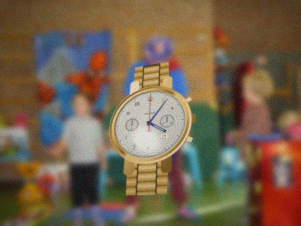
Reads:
{"hour": 4, "minute": 6}
